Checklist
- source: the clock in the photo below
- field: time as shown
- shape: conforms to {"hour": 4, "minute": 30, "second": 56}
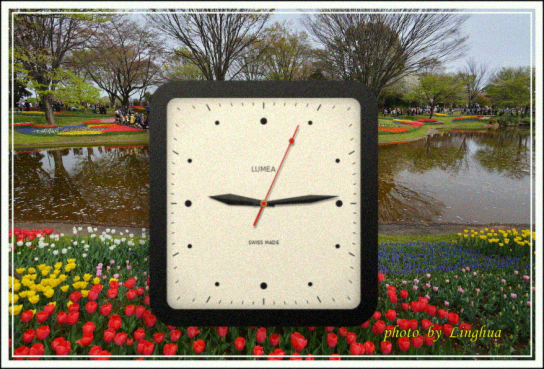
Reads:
{"hour": 9, "minute": 14, "second": 4}
